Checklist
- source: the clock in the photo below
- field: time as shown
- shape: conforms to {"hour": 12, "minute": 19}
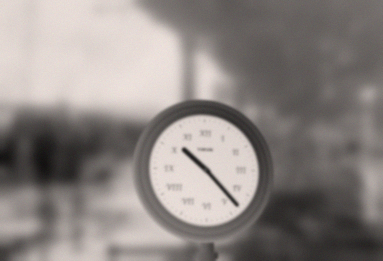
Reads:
{"hour": 10, "minute": 23}
